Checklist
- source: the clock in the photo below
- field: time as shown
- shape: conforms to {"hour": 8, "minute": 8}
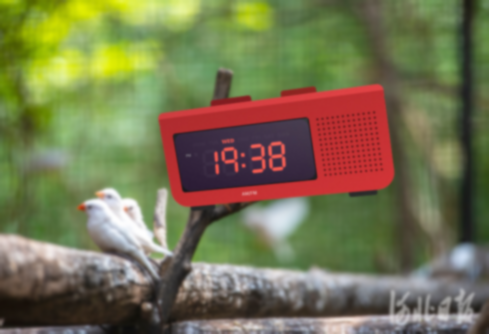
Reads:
{"hour": 19, "minute": 38}
